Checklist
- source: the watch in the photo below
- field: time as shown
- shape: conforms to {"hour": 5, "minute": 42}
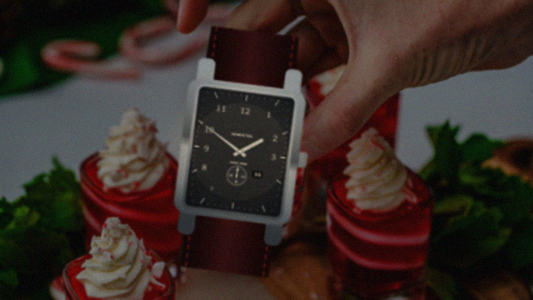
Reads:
{"hour": 1, "minute": 50}
